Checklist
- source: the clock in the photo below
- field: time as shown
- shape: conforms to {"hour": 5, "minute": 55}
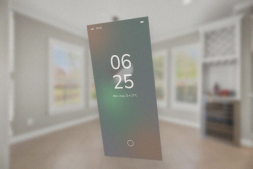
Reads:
{"hour": 6, "minute": 25}
